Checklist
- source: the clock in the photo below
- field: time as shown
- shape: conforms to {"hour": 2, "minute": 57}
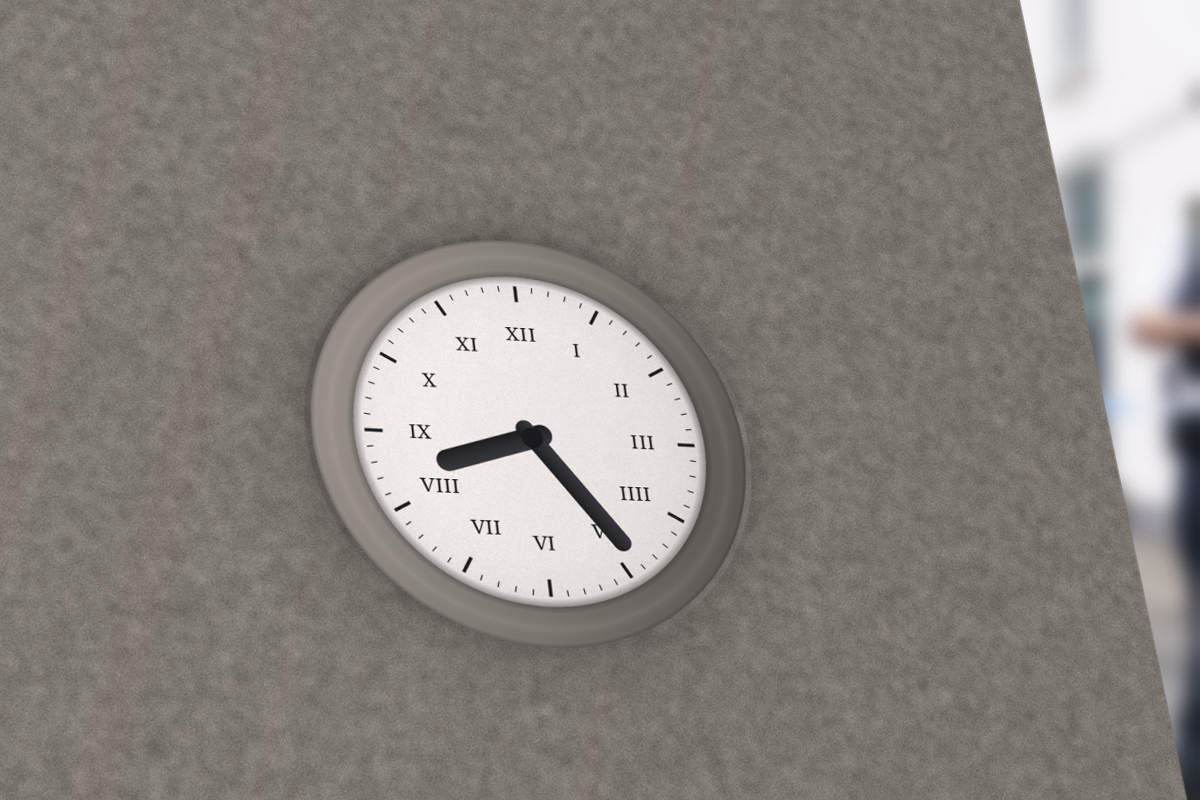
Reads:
{"hour": 8, "minute": 24}
